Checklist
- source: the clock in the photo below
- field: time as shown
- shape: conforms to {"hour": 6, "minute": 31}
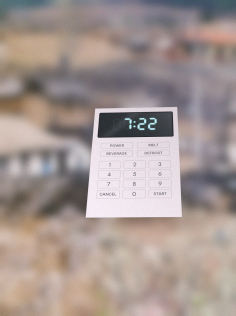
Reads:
{"hour": 7, "minute": 22}
